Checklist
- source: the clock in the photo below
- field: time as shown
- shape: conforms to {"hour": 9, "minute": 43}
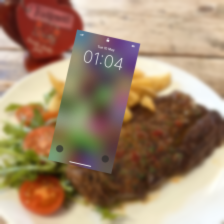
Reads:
{"hour": 1, "minute": 4}
